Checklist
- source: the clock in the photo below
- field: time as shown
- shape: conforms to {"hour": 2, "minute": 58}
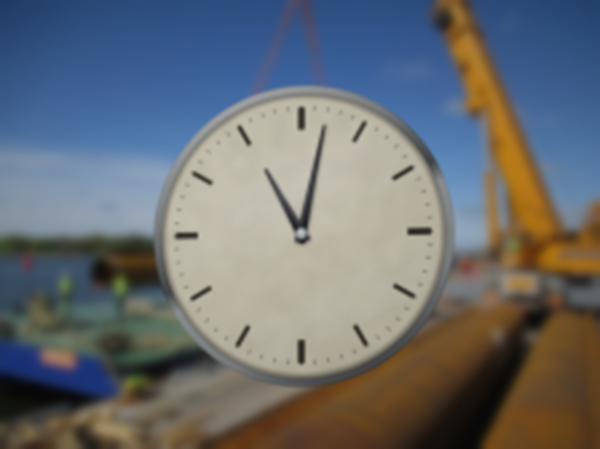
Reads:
{"hour": 11, "minute": 2}
